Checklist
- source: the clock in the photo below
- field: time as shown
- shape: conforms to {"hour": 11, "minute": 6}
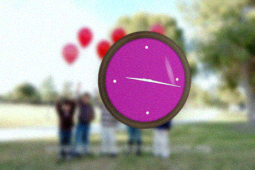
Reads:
{"hour": 9, "minute": 17}
